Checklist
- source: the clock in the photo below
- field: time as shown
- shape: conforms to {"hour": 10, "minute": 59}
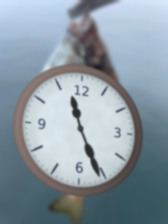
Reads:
{"hour": 11, "minute": 26}
